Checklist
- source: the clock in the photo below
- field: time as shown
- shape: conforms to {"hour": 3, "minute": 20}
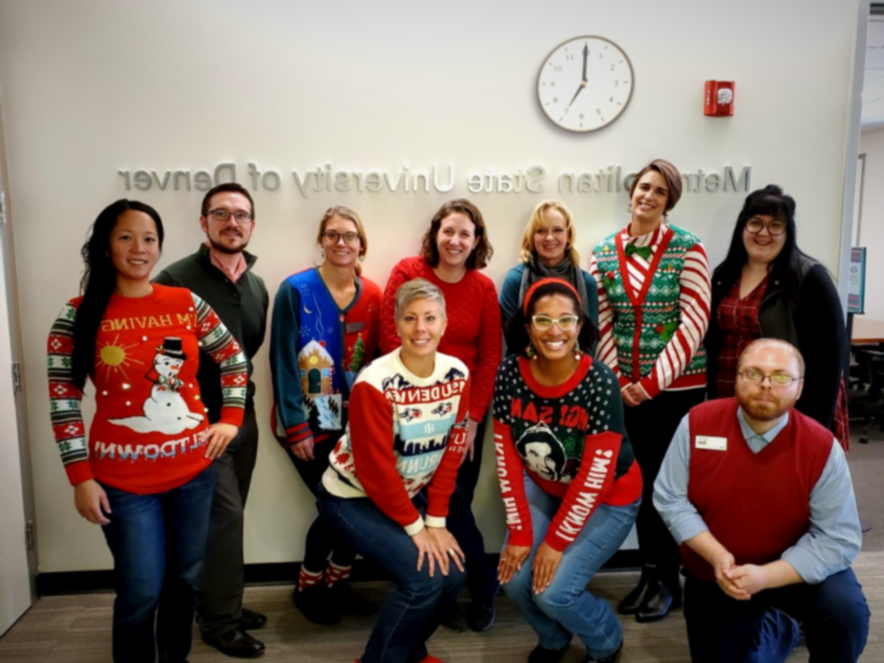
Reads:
{"hour": 7, "minute": 0}
